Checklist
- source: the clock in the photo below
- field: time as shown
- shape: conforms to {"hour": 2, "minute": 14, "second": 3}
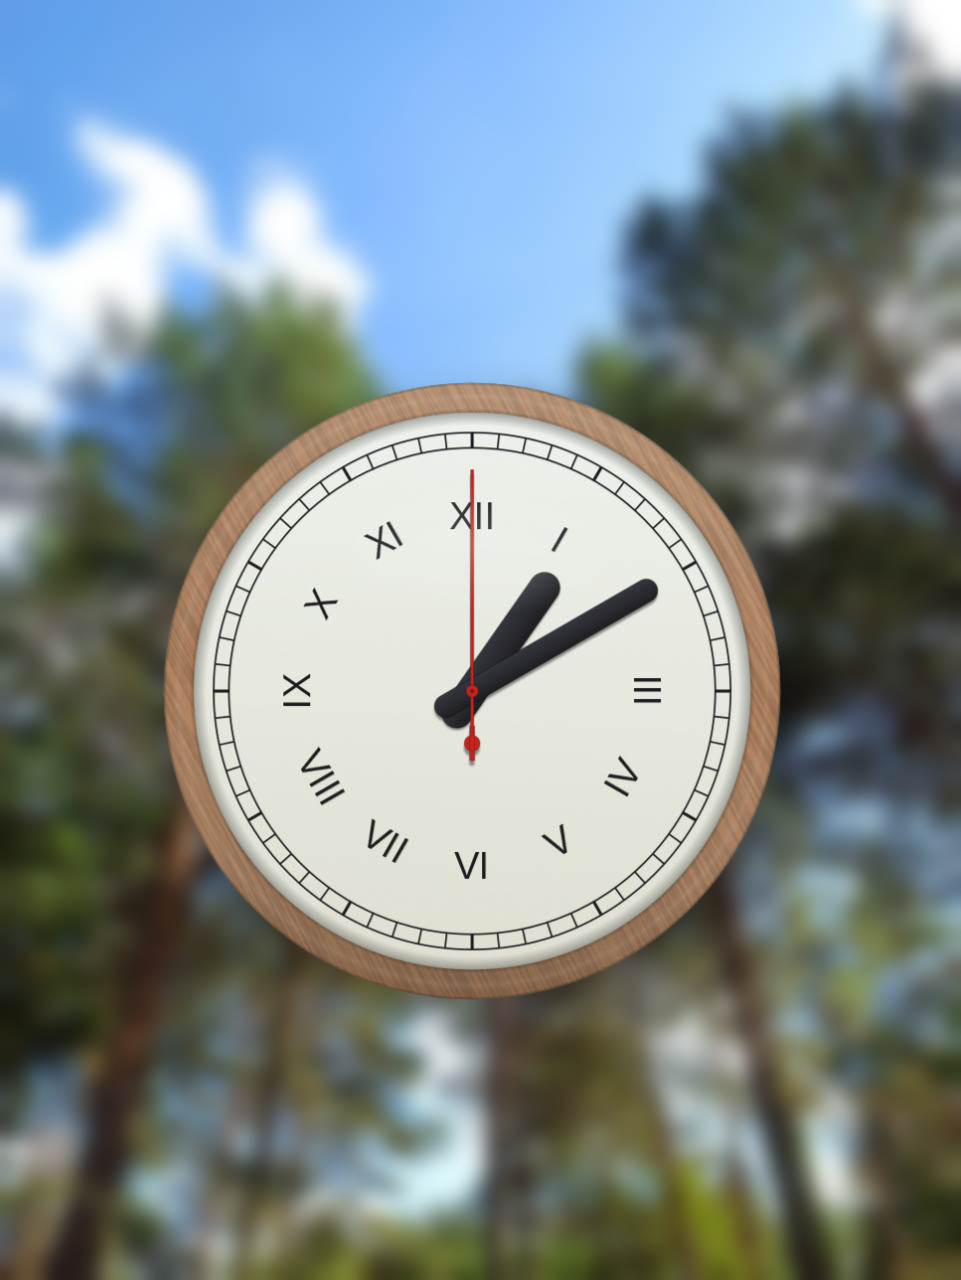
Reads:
{"hour": 1, "minute": 10, "second": 0}
